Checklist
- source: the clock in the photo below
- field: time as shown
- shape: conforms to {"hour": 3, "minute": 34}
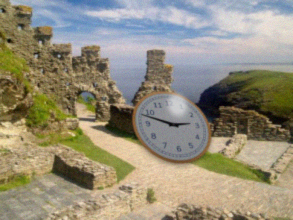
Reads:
{"hour": 2, "minute": 48}
